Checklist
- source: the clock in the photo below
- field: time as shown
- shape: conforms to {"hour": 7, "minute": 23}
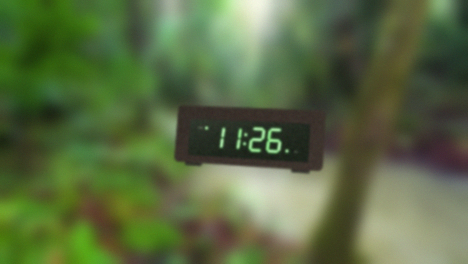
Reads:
{"hour": 11, "minute": 26}
